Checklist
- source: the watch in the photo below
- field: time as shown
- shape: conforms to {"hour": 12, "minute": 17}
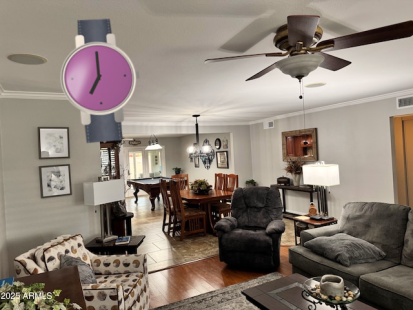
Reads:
{"hour": 7, "minute": 0}
